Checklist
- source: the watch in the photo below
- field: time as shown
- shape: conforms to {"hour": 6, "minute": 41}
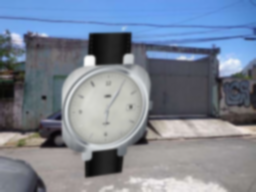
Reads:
{"hour": 6, "minute": 5}
